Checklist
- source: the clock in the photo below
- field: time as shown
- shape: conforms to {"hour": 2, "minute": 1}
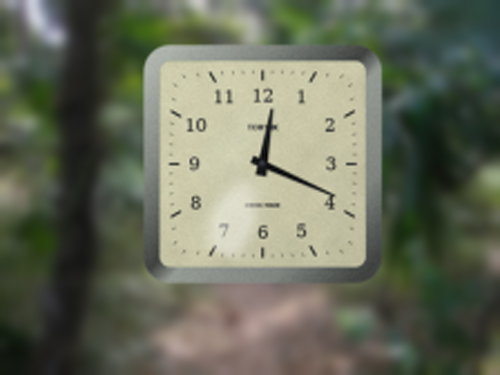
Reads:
{"hour": 12, "minute": 19}
